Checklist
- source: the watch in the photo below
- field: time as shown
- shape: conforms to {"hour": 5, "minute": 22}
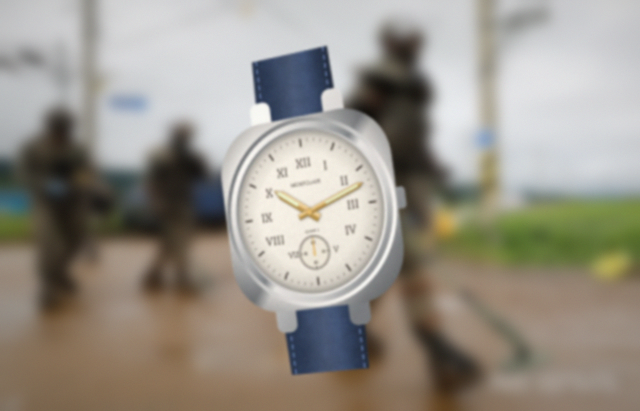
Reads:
{"hour": 10, "minute": 12}
